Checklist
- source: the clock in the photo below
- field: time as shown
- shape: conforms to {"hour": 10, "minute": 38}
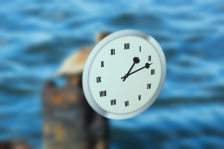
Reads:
{"hour": 1, "minute": 12}
